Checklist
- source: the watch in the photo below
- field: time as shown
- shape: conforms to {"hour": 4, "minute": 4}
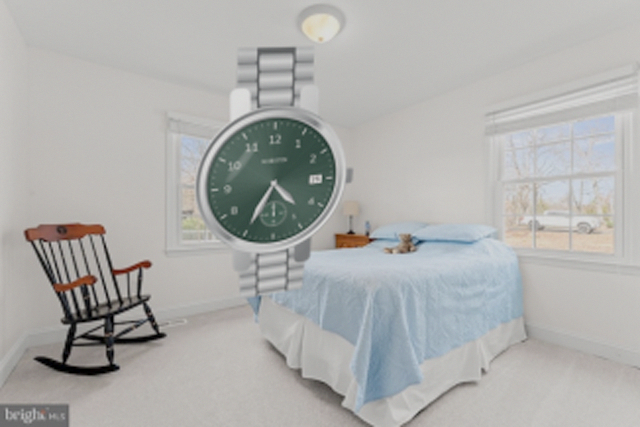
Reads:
{"hour": 4, "minute": 35}
